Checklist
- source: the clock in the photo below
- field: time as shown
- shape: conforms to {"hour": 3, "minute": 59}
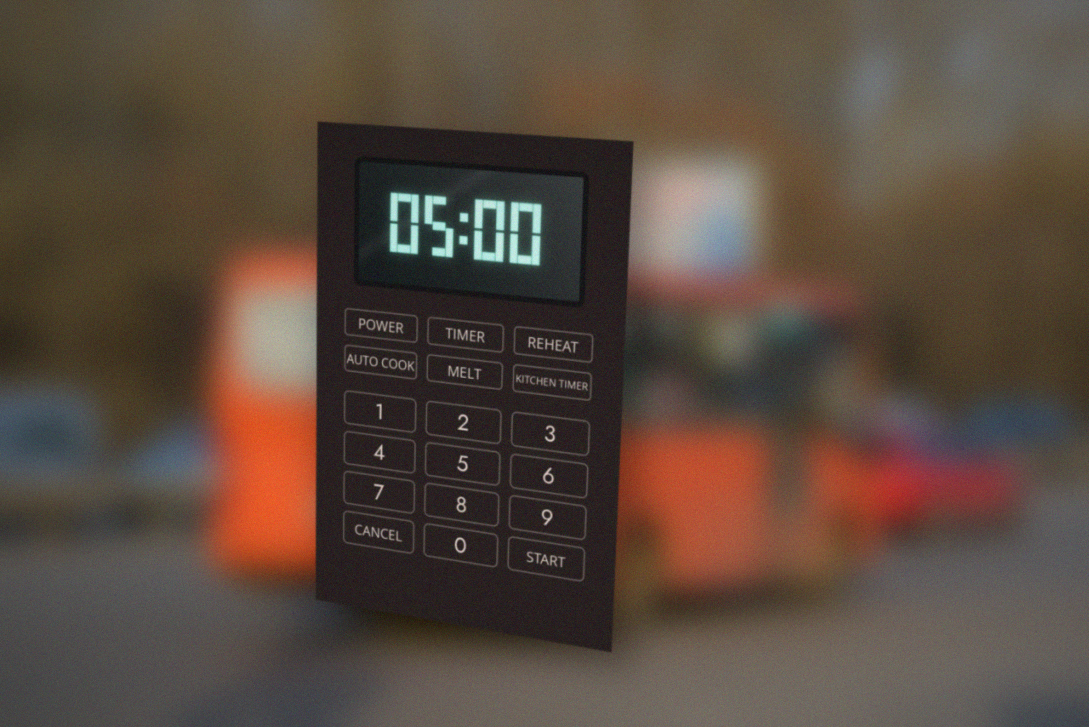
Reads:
{"hour": 5, "minute": 0}
